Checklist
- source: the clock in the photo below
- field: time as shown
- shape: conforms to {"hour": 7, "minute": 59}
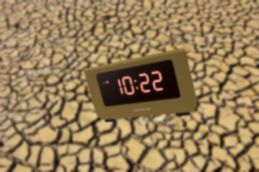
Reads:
{"hour": 10, "minute": 22}
